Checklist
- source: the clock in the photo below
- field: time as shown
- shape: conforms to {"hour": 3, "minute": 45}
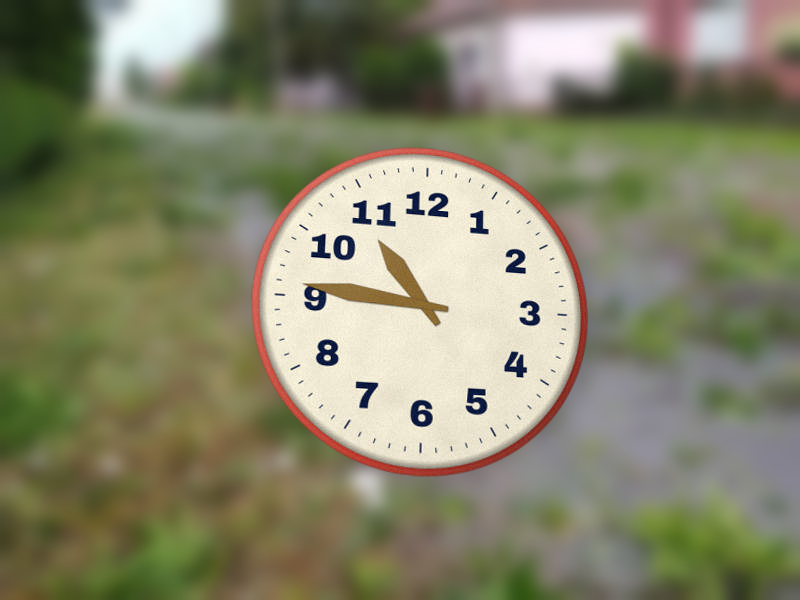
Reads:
{"hour": 10, "minute": 46}
